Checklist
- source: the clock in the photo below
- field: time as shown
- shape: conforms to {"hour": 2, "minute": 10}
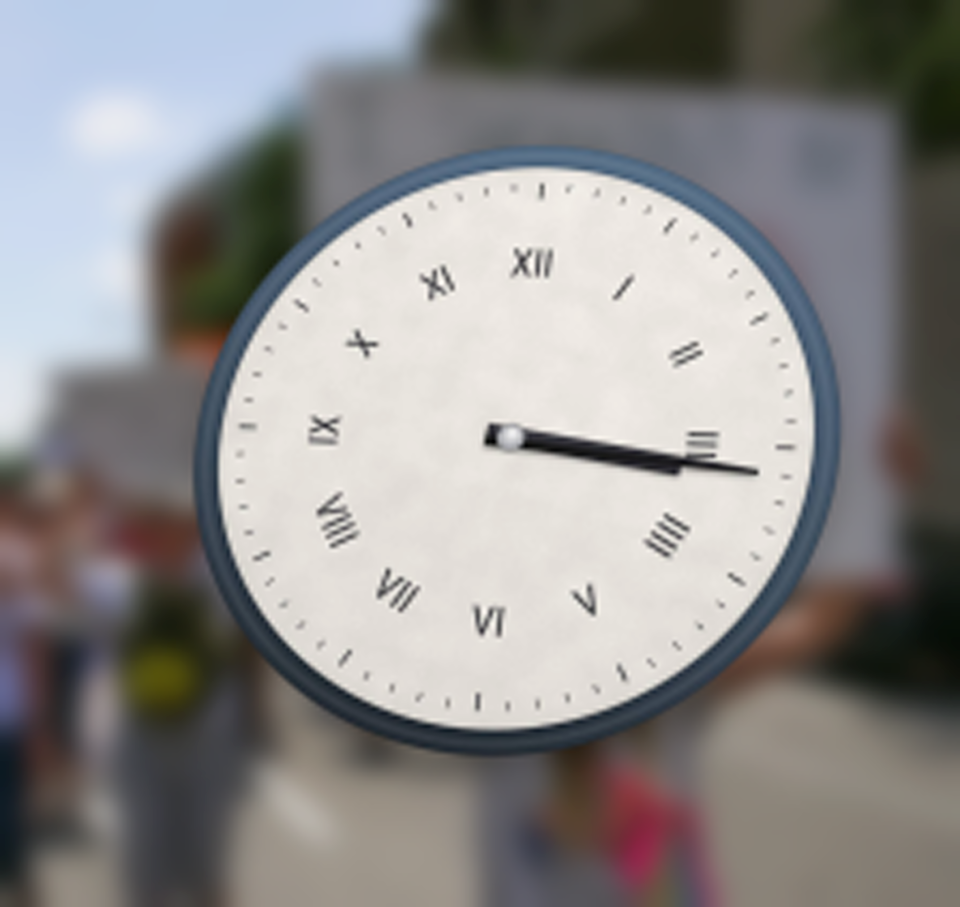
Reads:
{"hour": 3, "minute": 16}
